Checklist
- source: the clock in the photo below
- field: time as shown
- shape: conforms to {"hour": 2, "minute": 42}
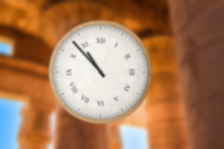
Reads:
{"hour": 10, "minute": 53}
